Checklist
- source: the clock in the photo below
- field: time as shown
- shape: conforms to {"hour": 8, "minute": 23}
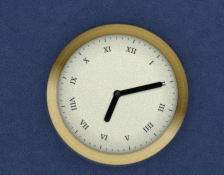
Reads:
{"hour": 6, "minute": 10}
